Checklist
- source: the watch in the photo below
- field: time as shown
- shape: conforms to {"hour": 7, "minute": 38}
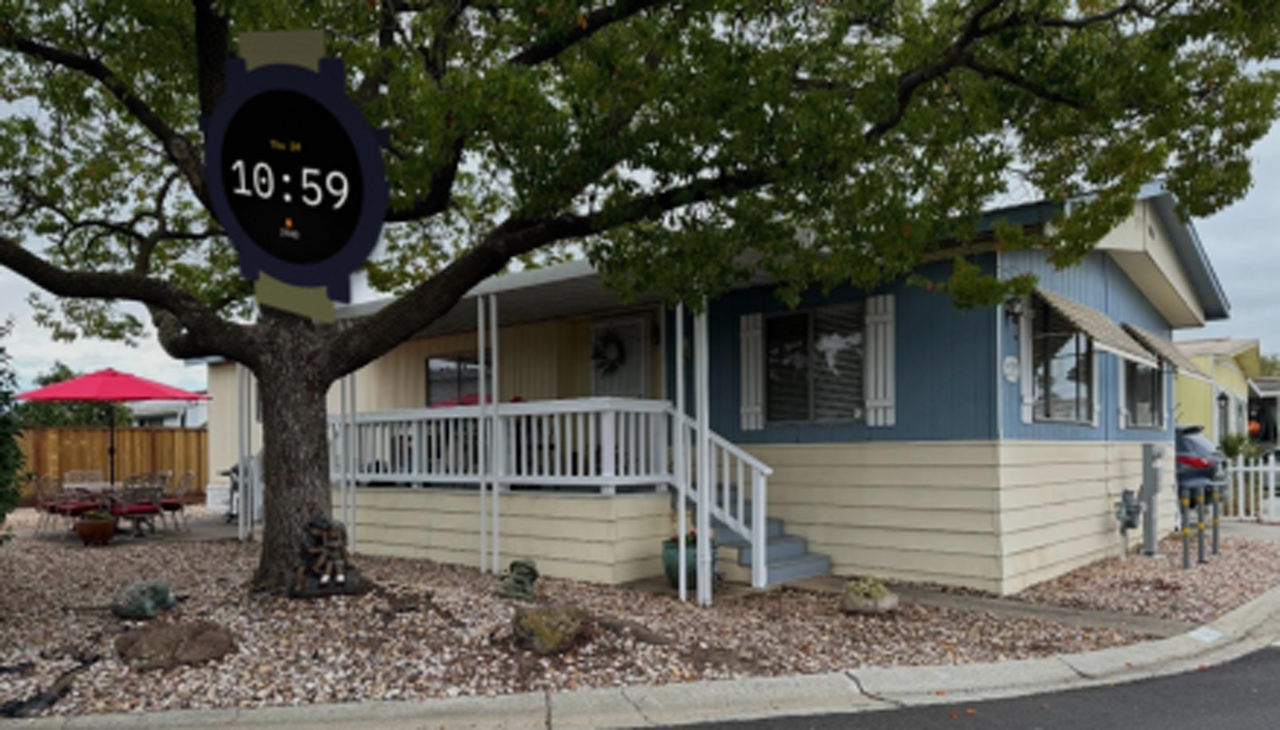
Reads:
{"hour": 10, "minute": 59}
